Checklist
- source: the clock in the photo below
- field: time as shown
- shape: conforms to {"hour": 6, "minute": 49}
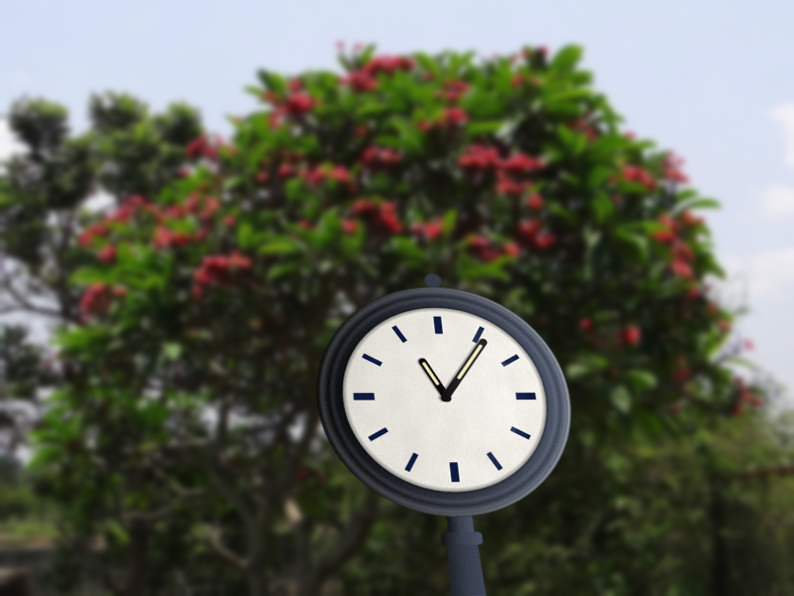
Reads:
{"hour": 11, "minute": 6}
